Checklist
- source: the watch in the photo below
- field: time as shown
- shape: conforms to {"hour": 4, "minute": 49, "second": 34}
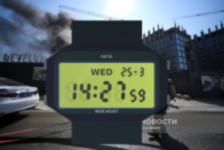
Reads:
{"hour": 14, "minute": 27, "second": 59}
